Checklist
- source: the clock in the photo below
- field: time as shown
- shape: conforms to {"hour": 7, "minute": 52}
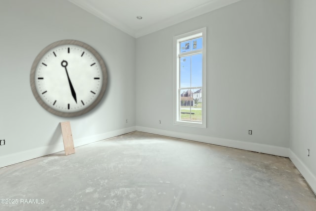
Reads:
{"hour": 11, "minute": 27}
